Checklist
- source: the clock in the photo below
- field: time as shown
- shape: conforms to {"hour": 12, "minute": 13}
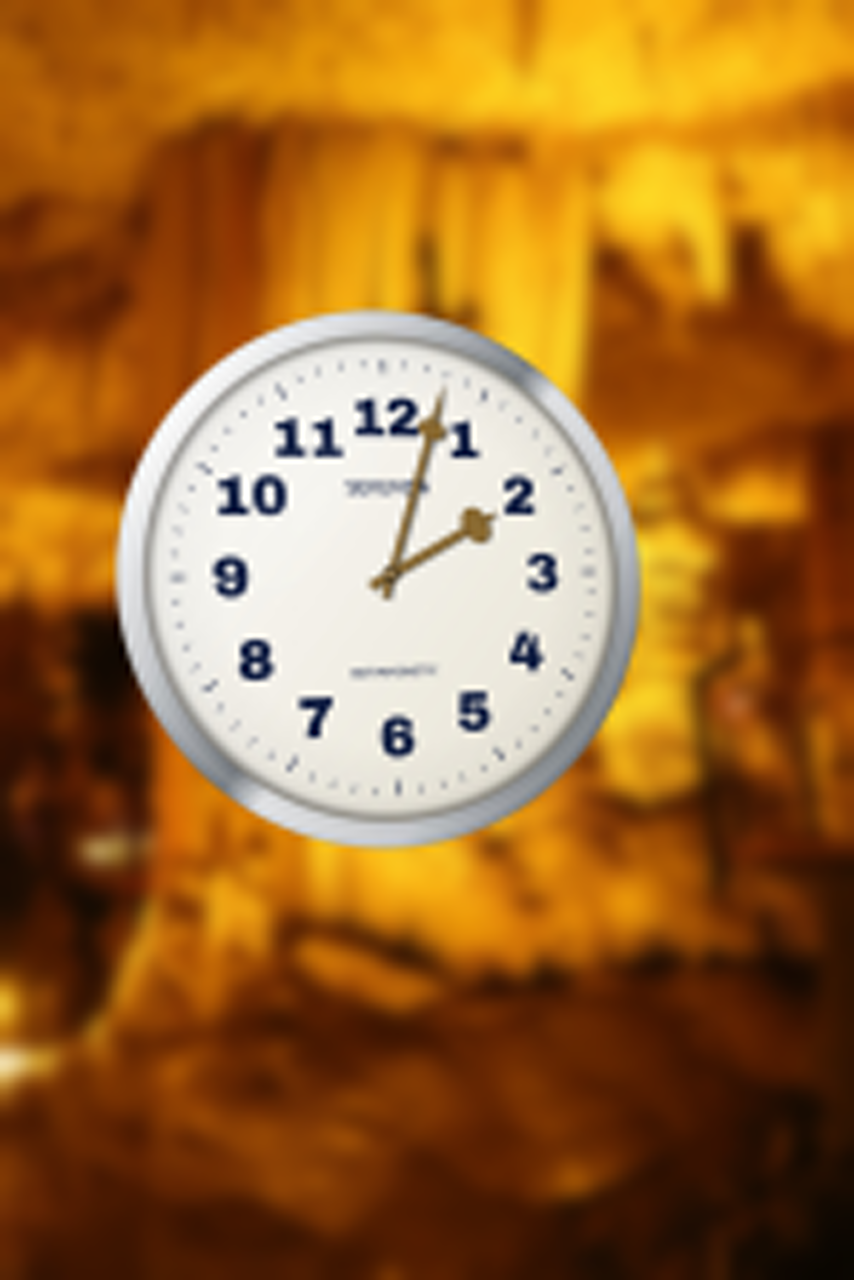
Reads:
{"hour": 2, "minute": 3}
